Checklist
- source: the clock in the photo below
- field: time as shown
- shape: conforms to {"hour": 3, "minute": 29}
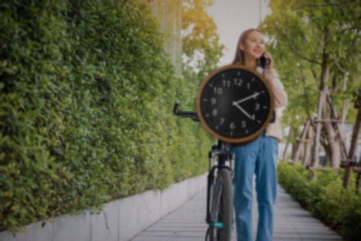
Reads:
{"hour": 4, "minute": 10}
